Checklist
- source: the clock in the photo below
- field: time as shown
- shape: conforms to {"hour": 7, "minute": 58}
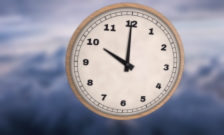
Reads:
{"hour": 10, "minute": 0}
